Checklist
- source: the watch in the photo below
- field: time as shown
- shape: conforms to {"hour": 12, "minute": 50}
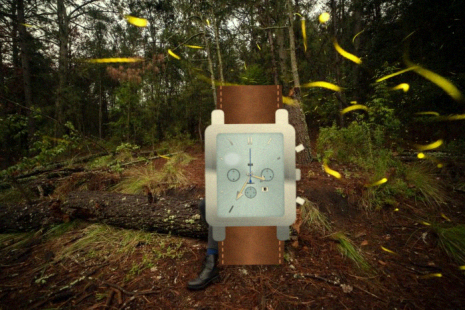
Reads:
{"hour": 3, "minute": 35}
